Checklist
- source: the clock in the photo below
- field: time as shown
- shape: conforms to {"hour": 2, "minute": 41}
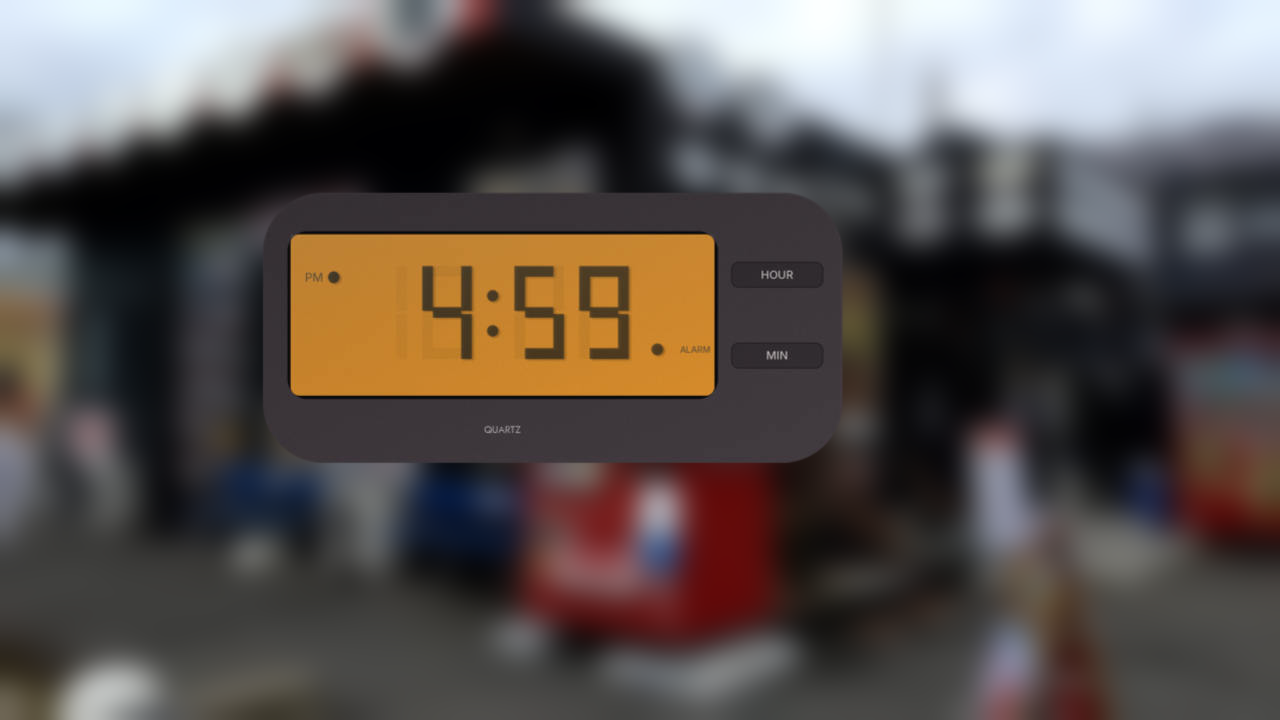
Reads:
{"hour": 4, "minute": 59}
